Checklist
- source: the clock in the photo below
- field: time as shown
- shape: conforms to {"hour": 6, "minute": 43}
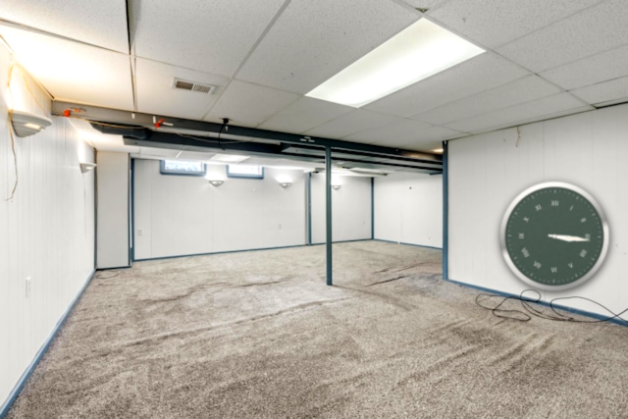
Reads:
{"hour": 3, "minute": 16}
